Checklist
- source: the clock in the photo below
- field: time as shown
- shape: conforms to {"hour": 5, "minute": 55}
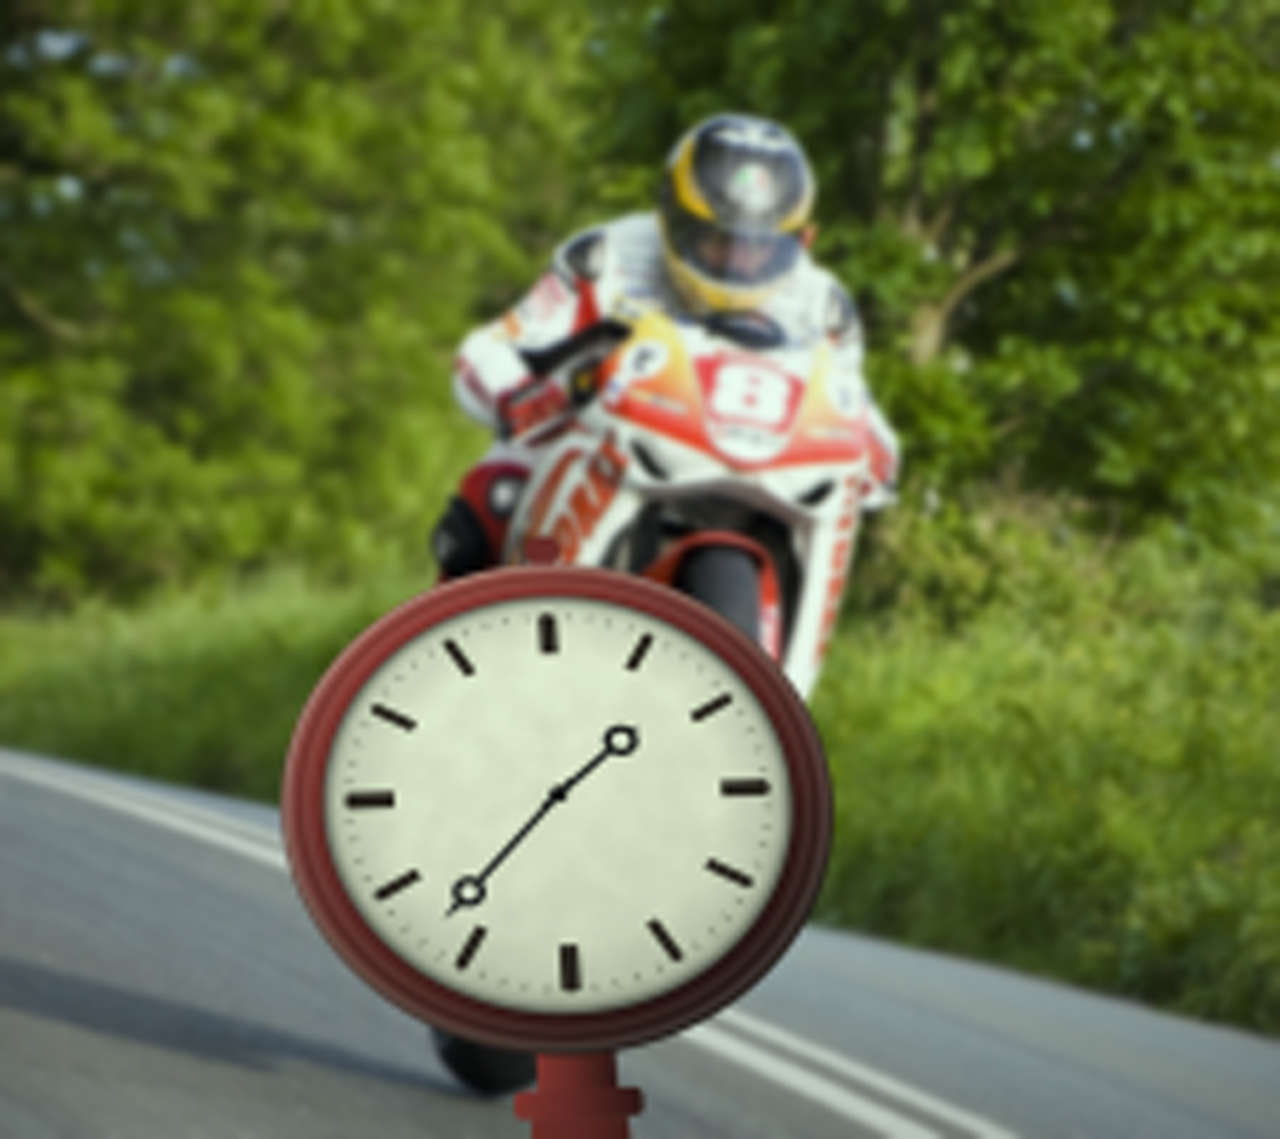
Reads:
{"hour": 1, "minute": 37}
